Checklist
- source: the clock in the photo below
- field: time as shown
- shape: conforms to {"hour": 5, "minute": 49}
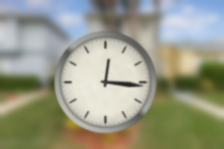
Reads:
{"hour": 12, "minute": 16}
